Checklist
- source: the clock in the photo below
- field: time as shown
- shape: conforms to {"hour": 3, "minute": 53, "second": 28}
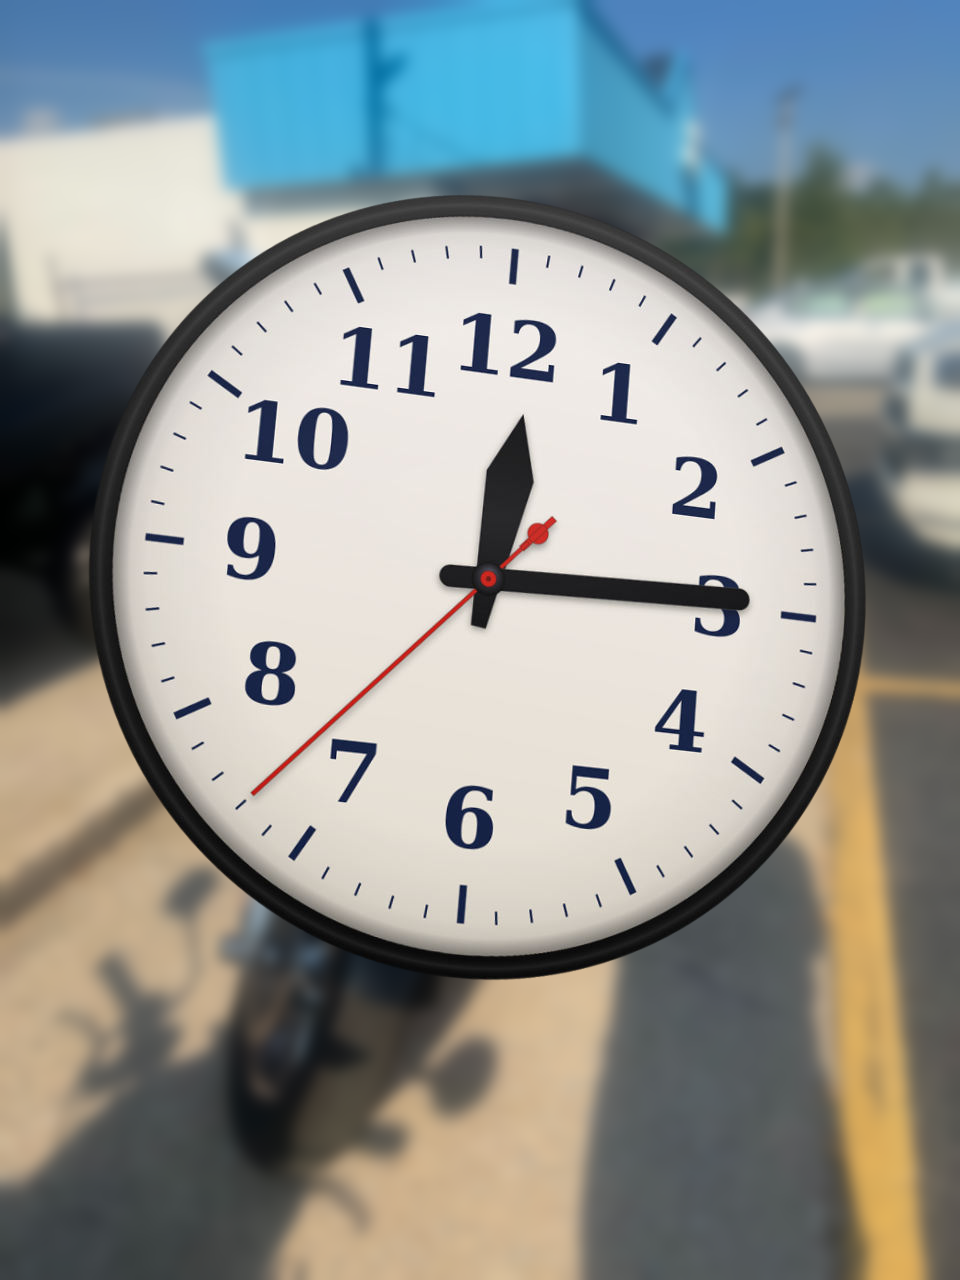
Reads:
{"hour": 12, "minute": 14, "second": 37}
